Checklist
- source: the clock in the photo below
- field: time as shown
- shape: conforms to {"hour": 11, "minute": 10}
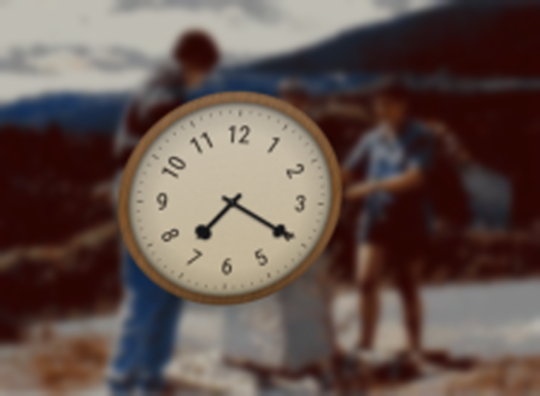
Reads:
{"hour": 7, "minute": 20}
